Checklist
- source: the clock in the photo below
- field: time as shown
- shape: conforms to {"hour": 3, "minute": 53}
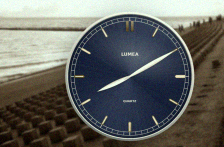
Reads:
{"hour": 8, "minute": 10}
